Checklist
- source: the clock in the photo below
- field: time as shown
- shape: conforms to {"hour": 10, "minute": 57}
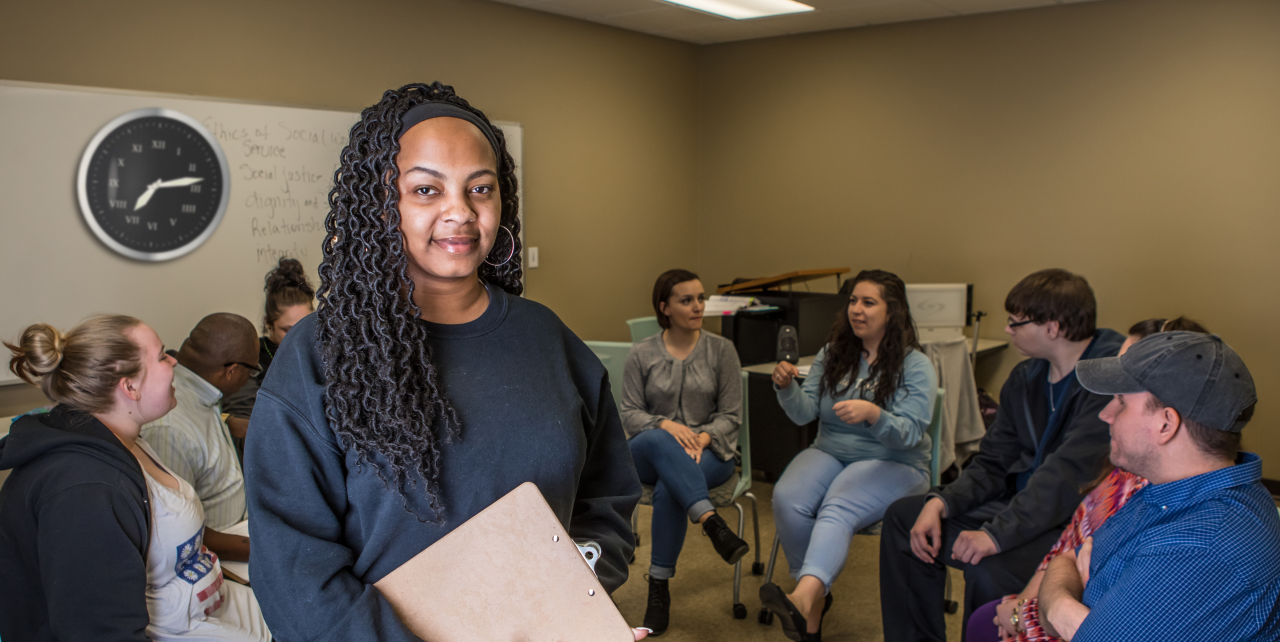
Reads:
{"hour": 7, "minute": 13}
